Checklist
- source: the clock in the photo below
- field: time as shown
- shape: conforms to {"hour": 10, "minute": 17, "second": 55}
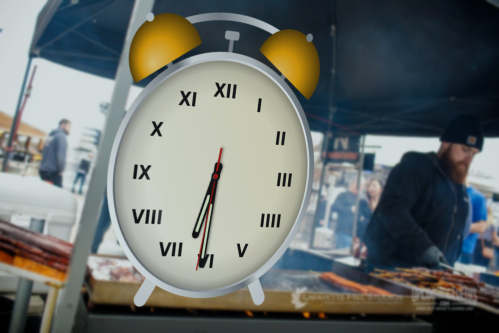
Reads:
{"hour": 6, "minute": 30, "second": 31}
